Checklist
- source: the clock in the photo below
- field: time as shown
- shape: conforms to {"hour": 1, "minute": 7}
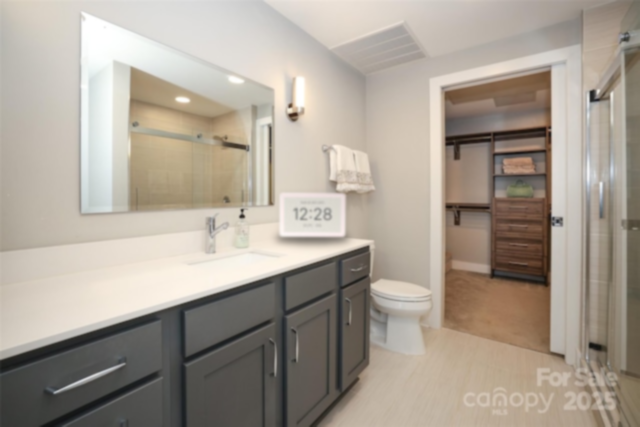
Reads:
{"hour": 12, "minute": 28}
